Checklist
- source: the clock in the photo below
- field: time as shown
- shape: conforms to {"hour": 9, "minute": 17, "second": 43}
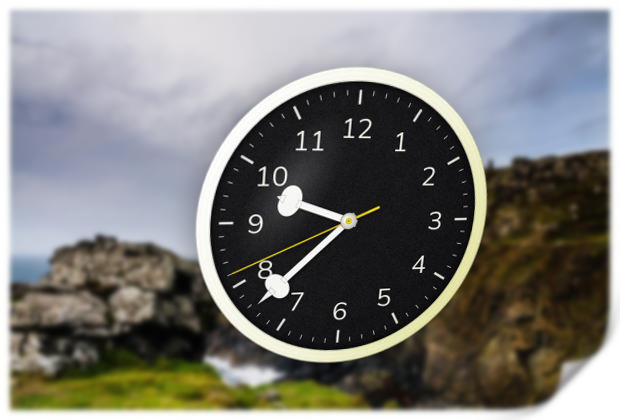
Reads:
{"hour": 9, "minute": 37, "second": 41}
